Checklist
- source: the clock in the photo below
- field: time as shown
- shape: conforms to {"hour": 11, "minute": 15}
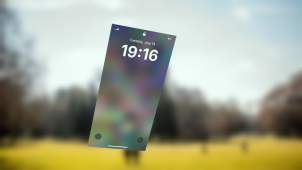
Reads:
{"hour": 19, "minute": 16}
